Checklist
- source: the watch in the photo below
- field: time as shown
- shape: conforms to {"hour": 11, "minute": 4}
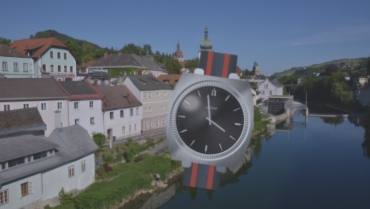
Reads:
{"hour": 3, "minute": 58}
